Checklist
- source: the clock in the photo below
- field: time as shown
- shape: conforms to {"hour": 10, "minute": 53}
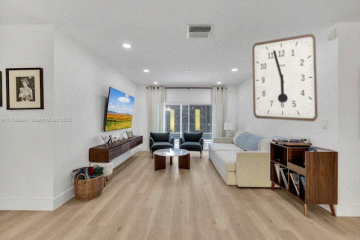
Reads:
{"hour": 5, "minute": 57}
